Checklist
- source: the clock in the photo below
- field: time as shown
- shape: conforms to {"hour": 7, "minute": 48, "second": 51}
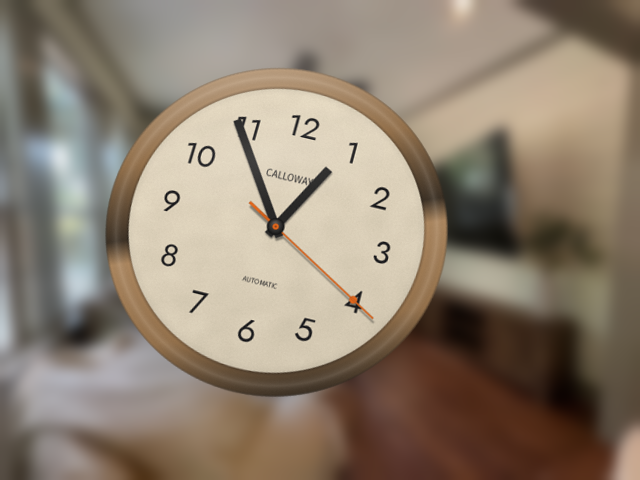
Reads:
{"hour": 12, "minute": 54, "second": 20}
